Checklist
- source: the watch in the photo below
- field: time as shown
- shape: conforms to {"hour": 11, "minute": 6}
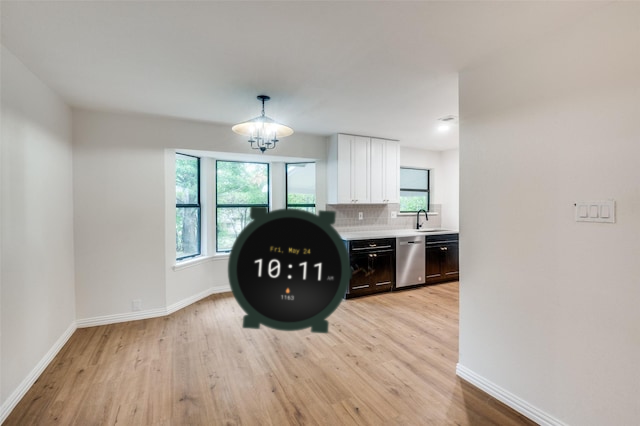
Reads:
{"hour": 10, "minute": 11}
